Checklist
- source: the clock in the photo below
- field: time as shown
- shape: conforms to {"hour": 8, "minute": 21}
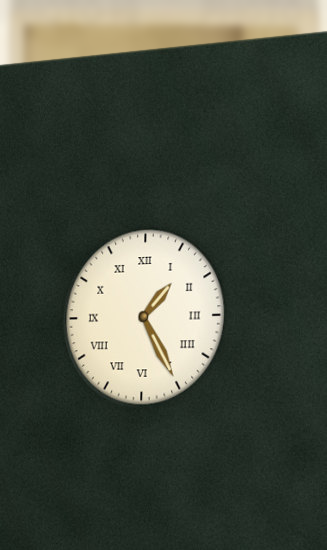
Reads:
{"hour": 1, "minute": 25}
